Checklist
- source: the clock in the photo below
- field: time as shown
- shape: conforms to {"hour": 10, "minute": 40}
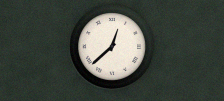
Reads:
{"hour": 12, "minute": 38}
